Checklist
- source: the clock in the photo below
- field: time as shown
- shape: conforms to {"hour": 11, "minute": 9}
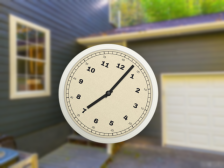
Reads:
{"hour": 7, "minute": 3}
